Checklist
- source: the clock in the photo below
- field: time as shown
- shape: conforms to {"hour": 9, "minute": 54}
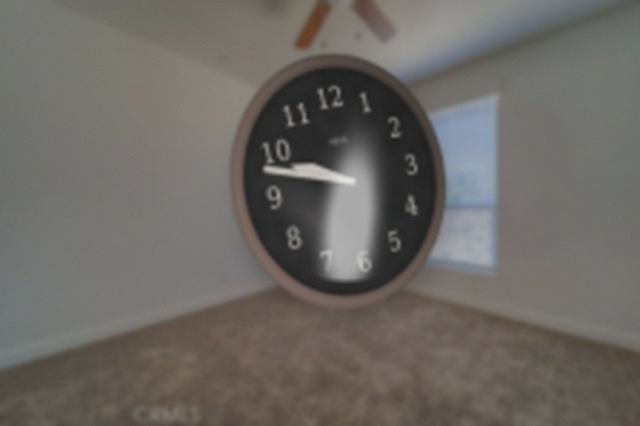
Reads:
{"hour": 9, "minute": 48}
